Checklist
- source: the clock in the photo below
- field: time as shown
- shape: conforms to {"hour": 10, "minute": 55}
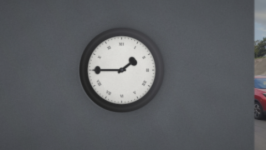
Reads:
{"hour": 1, "minute": 45}
